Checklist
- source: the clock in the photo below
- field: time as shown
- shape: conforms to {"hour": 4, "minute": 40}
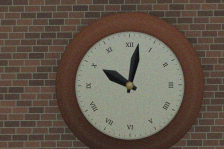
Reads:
{"hour": 10, "minute": 2}
